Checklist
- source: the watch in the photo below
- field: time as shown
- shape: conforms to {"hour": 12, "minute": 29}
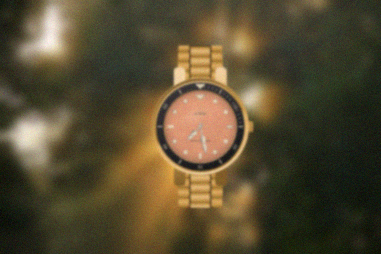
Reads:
{"hour": 7, "minute": 28}
